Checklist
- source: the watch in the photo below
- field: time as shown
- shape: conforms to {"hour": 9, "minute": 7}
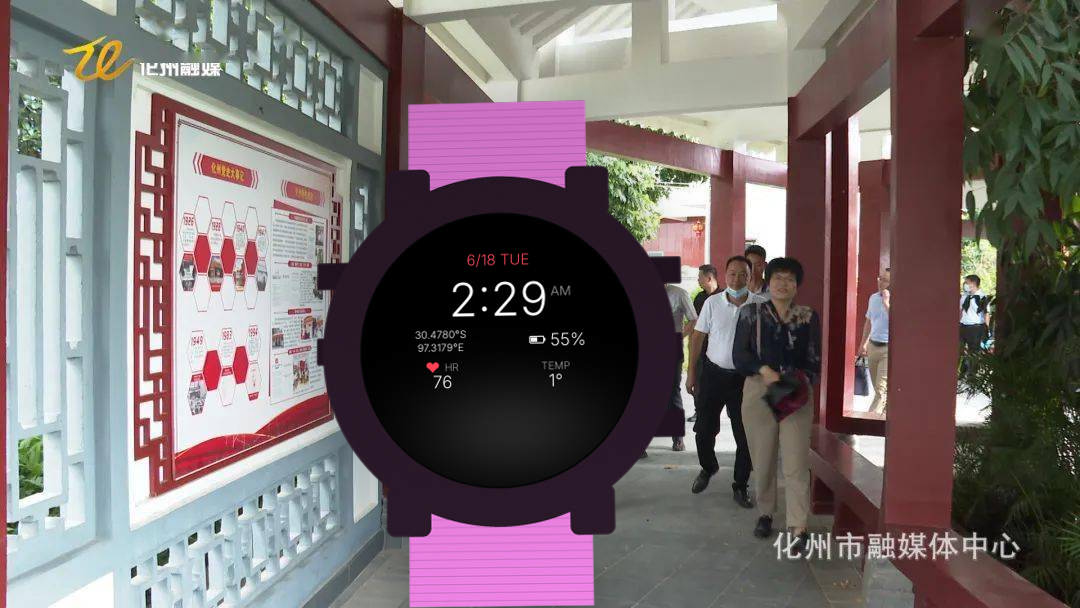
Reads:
{"hour": 2, "minute": 29}
